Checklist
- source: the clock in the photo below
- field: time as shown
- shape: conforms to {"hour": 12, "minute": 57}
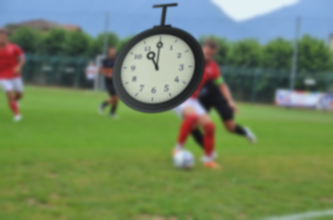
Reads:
{"hour": 11, "minute": 0}
